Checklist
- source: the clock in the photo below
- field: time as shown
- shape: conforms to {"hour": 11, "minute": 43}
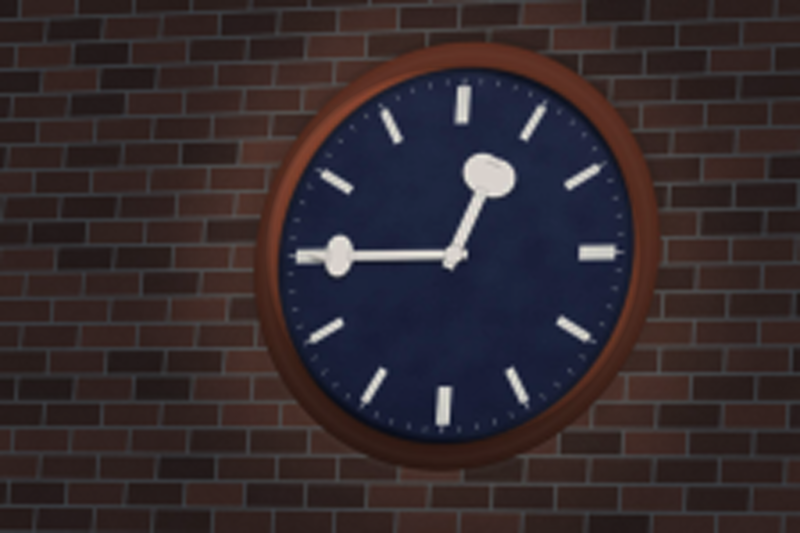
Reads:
{"hour": 12, "minute": 45}
